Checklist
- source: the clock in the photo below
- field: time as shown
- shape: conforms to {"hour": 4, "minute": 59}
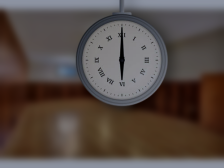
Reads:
{"hour": 6, "minute": 0}
